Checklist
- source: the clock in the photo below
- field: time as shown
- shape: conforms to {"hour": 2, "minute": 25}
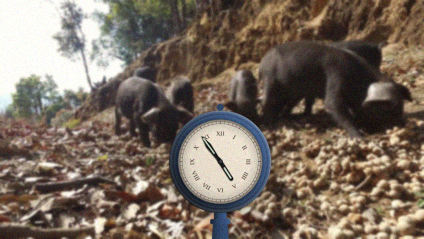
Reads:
{"hour": 4, "minute": 54}
